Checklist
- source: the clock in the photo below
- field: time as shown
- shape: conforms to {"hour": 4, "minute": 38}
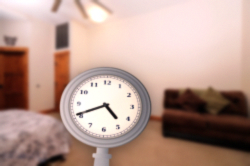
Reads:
{"hour": 4, "minute": 41}
